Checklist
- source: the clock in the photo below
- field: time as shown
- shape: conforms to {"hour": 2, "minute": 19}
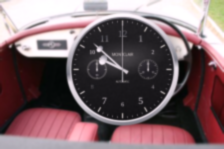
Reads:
{"hour": 9, "minute": 52}
